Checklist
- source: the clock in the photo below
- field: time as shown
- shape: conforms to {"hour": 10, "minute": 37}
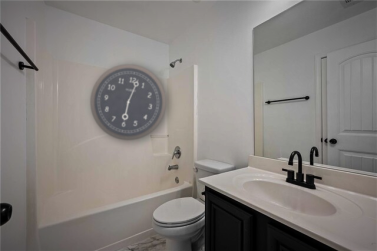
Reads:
{"hour": 6, "minute": 2}
